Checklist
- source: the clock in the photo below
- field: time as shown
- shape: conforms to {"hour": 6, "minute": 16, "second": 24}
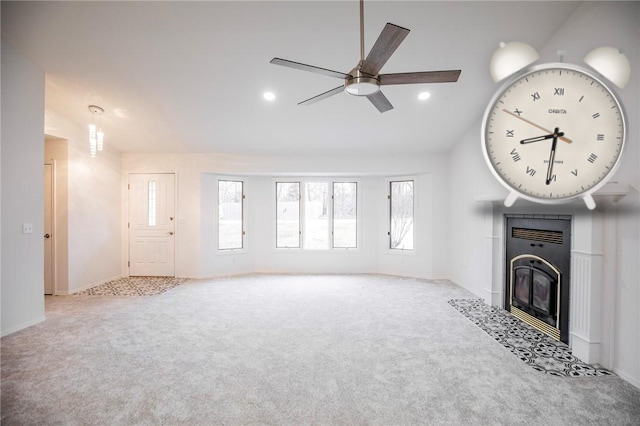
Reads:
{"hour": 8, "minute": 30, "second": 49}
